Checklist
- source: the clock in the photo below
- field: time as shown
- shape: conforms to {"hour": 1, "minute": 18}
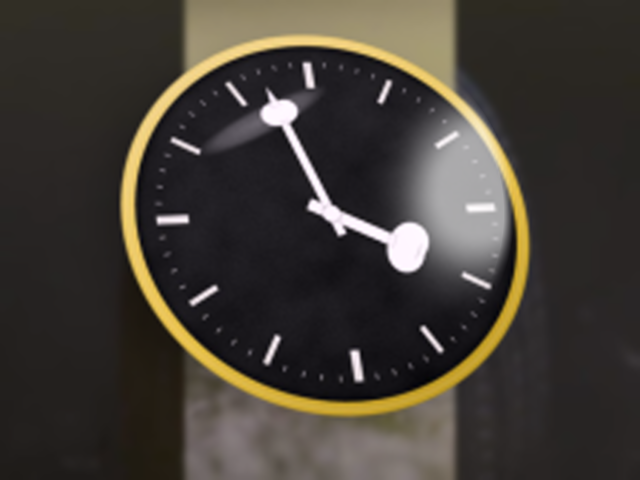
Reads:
{"hour": 3, "minute": 57}
